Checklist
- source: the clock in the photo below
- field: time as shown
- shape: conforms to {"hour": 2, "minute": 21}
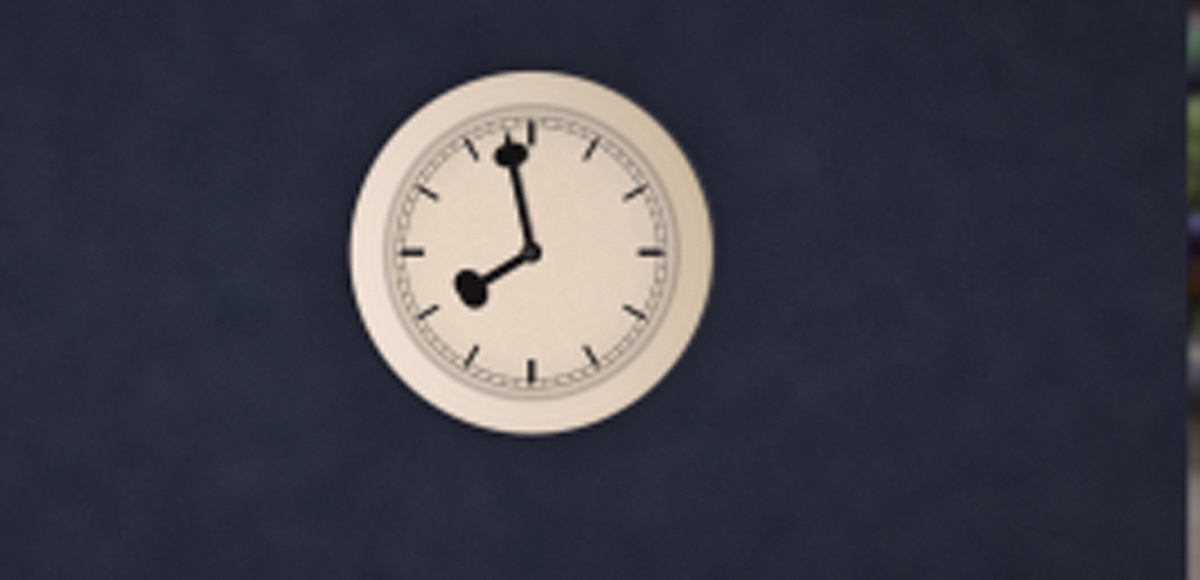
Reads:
{"hour": 7, "minute": 58}
